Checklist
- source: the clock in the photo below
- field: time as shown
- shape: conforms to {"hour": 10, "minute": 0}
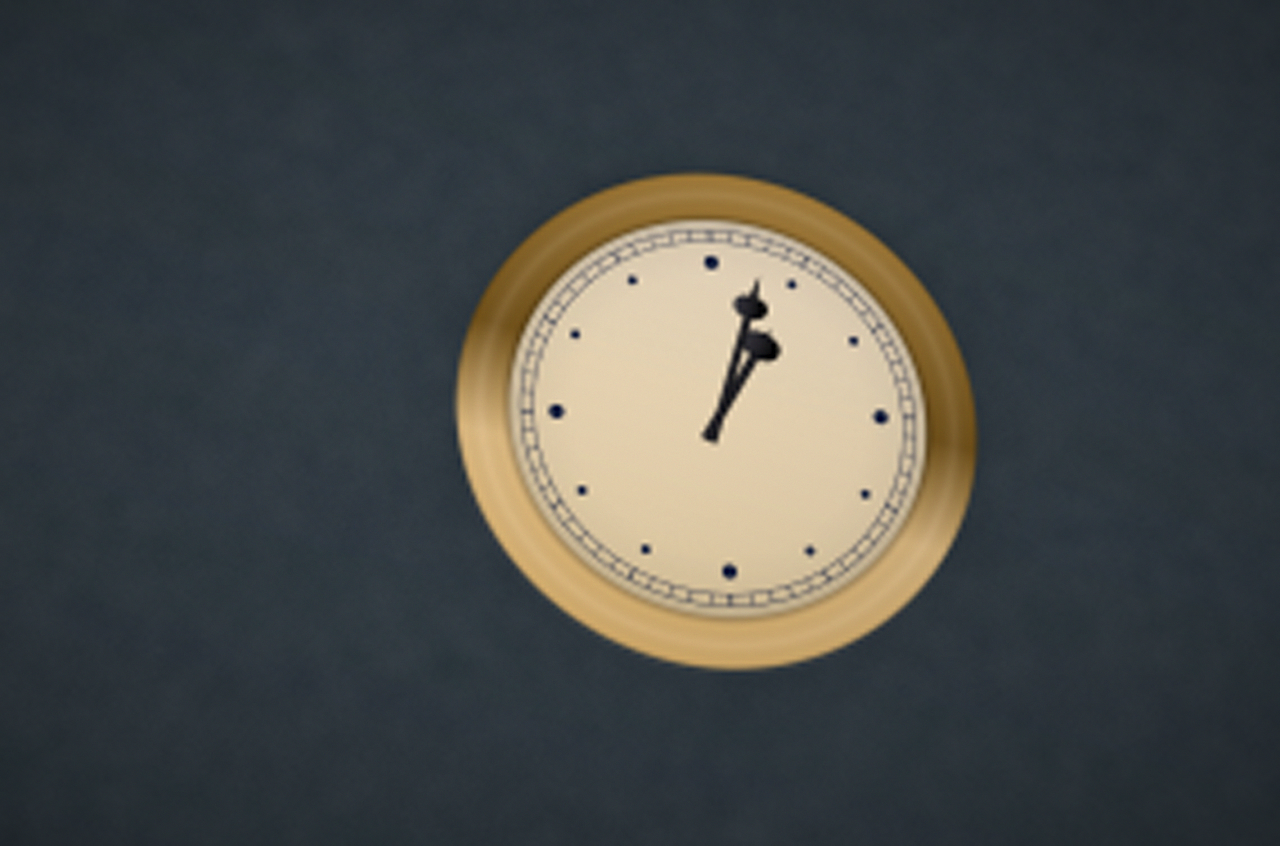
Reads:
{"hour": 1, "minute": 3}
